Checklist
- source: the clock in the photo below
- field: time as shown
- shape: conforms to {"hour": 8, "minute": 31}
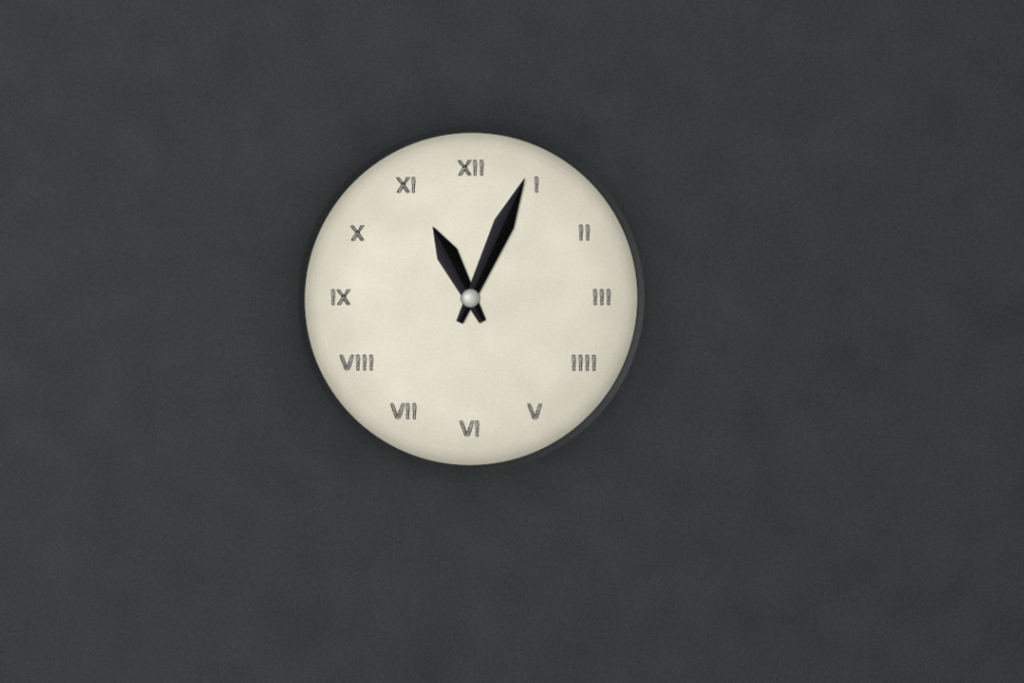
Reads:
{"hour": 11, "minute": 4}
